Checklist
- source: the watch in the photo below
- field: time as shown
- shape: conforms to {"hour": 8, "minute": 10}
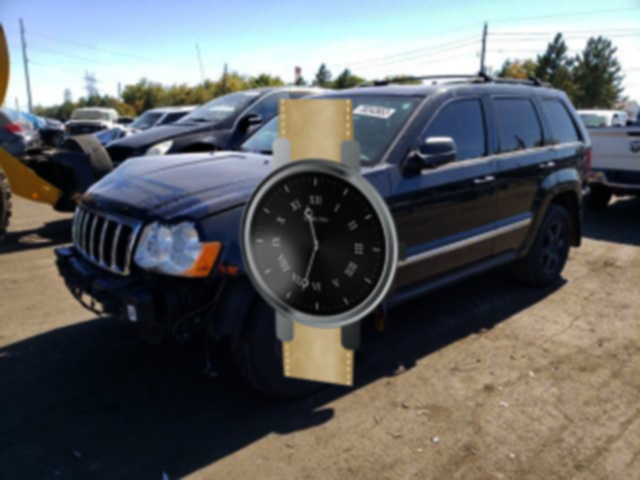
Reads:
{"hour": 11, "minute": 33}
